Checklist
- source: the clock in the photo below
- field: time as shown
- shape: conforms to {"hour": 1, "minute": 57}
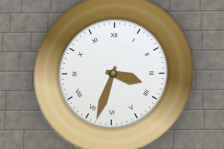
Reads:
{"hour": 3, "minute": 33}
